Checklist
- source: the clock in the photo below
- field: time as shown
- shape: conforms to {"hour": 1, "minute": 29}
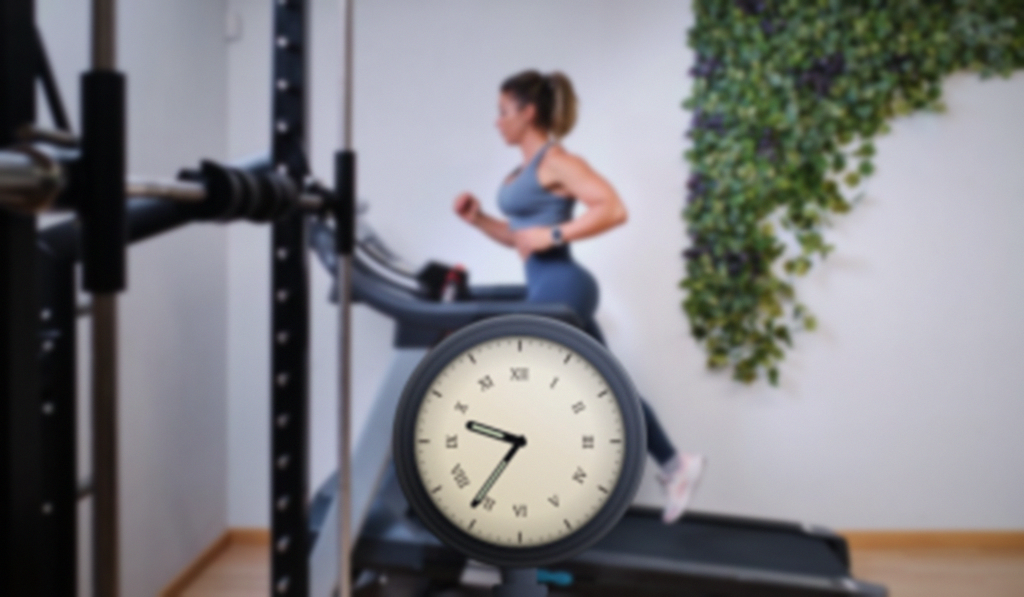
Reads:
{"hour": 9, "minute": 36}
